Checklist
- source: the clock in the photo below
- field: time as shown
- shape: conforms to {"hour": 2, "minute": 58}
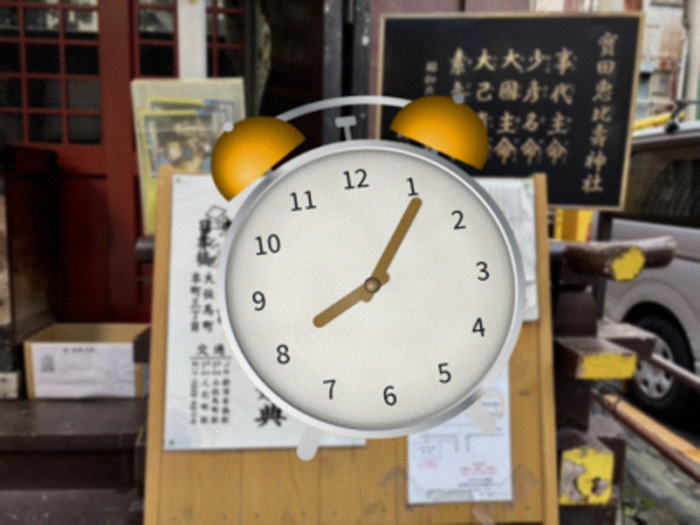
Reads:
{"hour": 8, "minute": 6}
